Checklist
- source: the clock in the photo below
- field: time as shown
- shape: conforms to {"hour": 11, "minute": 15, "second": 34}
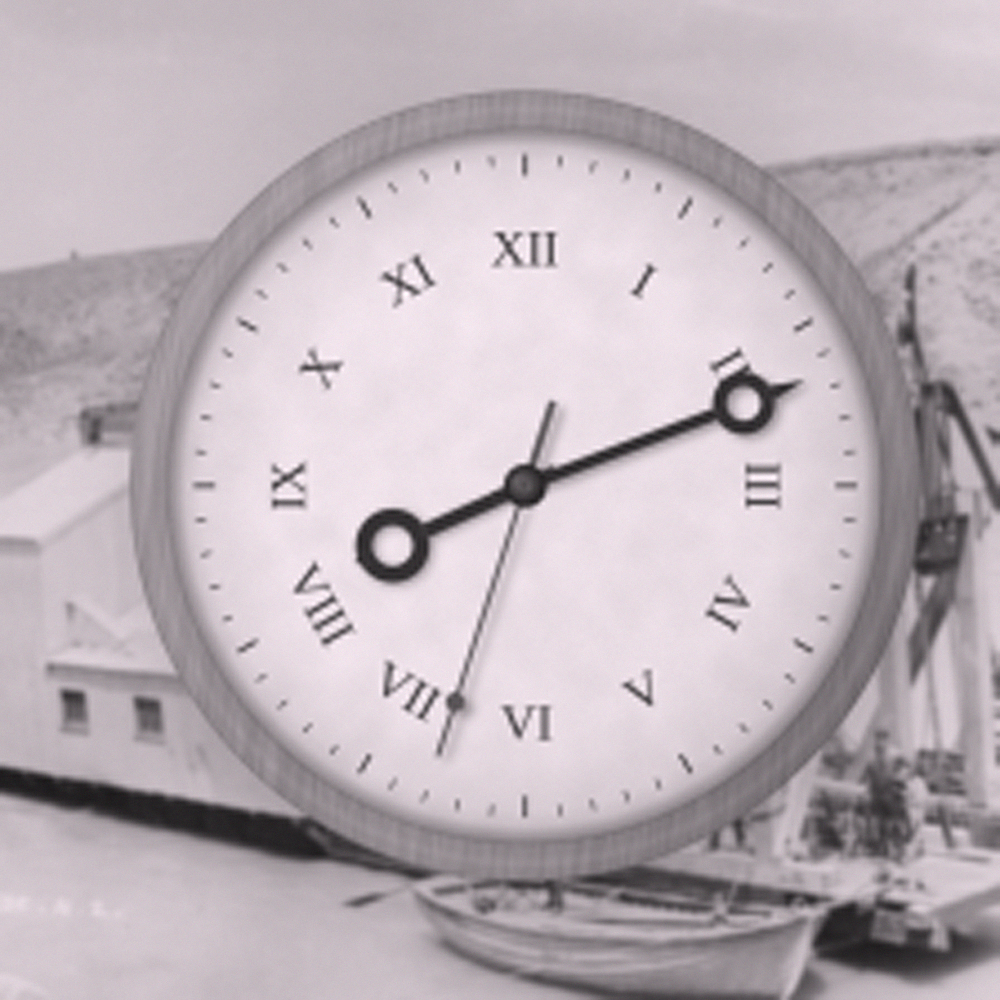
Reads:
{"hour": 8, "minute": 11, "second": 33}
